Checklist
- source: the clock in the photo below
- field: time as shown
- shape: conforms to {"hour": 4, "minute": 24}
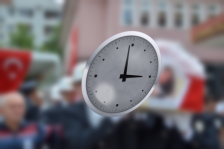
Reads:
{"hour": 2, "minute": 59}
